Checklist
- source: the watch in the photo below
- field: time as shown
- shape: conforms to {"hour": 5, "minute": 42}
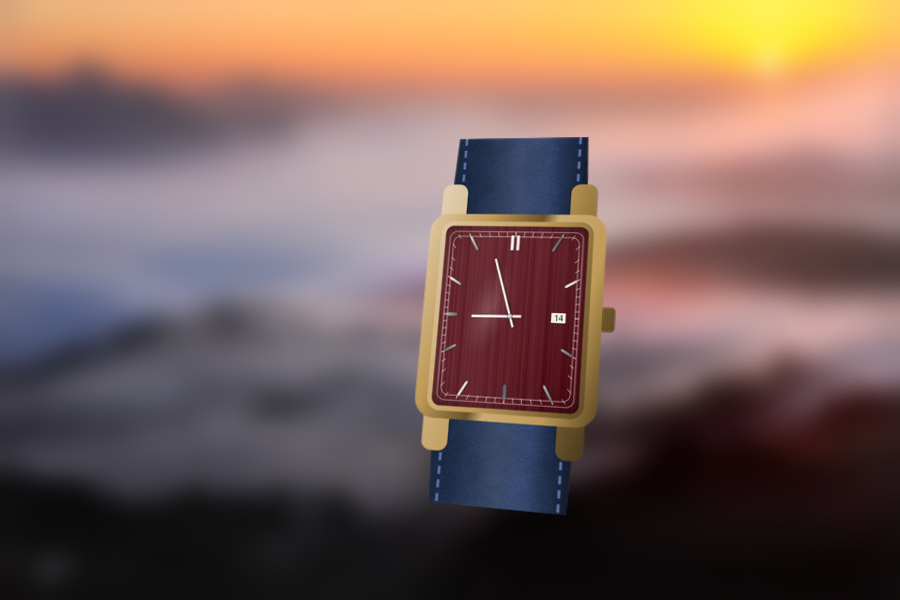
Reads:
{"hour": 8, "minute": 57}
